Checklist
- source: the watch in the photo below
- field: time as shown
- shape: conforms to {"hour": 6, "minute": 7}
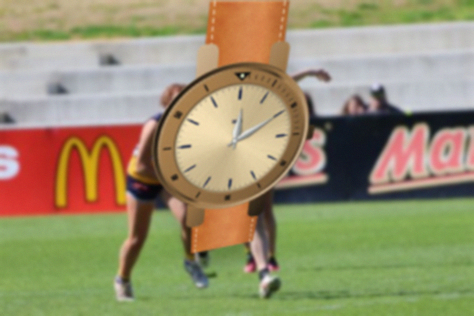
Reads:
{"hour": 12, "minute": 10}
